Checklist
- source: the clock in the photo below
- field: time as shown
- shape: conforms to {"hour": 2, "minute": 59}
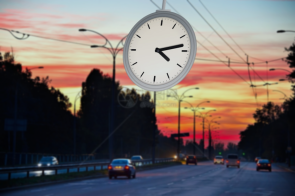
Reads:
{"hour": 4, "minute": 13}
